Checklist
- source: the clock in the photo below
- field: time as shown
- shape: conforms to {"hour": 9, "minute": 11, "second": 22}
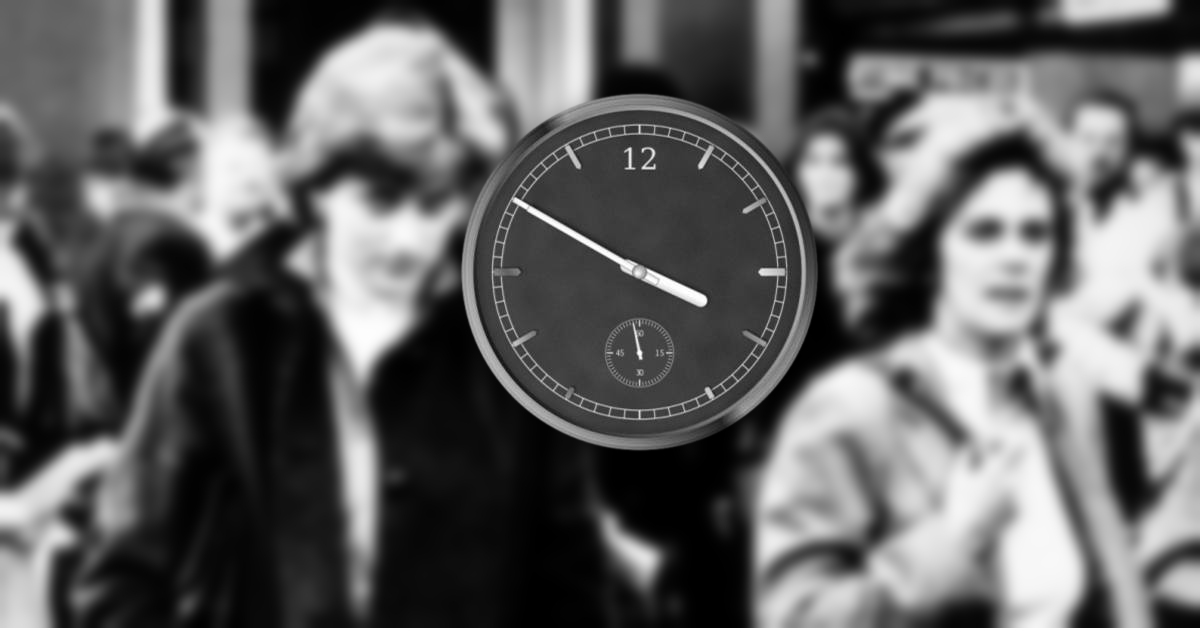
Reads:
{"hour": 3, "minute": 49, "second": 58}
